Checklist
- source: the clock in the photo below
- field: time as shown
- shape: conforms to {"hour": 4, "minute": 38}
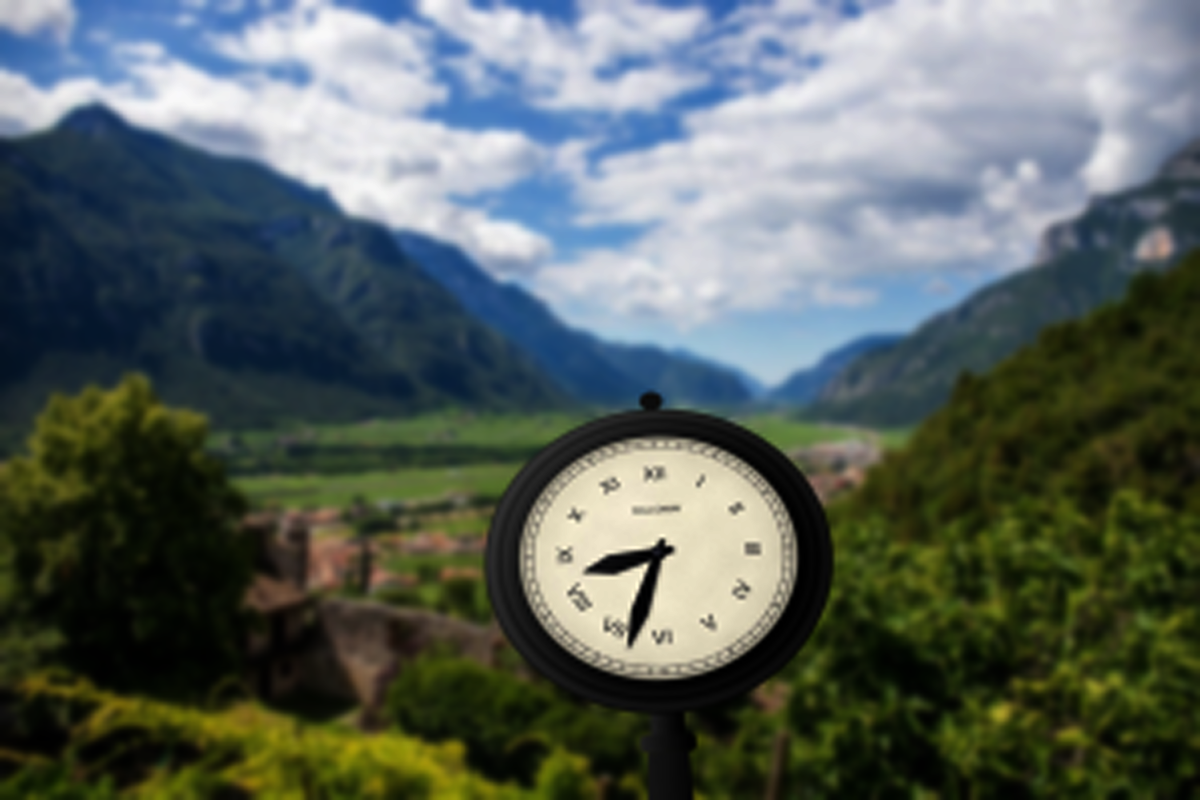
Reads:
{"hour": 8, "minute": 33}
